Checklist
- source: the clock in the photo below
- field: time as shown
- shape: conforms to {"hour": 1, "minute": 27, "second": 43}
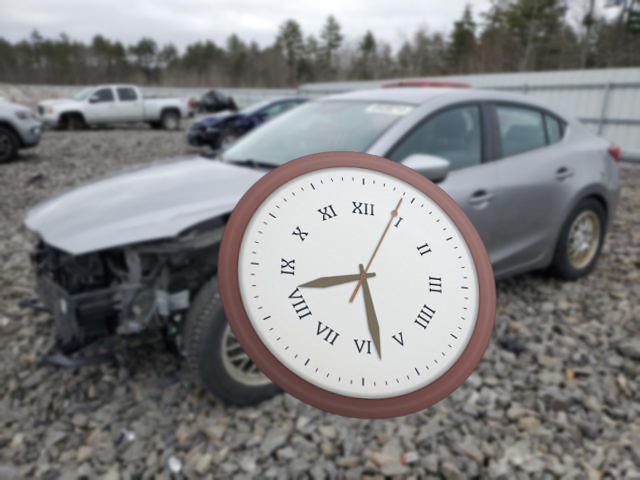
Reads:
{"hour": 8, "minute": 28, "second": 4}
